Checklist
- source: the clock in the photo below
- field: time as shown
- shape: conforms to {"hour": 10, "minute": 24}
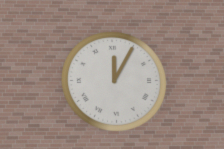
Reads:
{"hour": 12, "minute": 5}
